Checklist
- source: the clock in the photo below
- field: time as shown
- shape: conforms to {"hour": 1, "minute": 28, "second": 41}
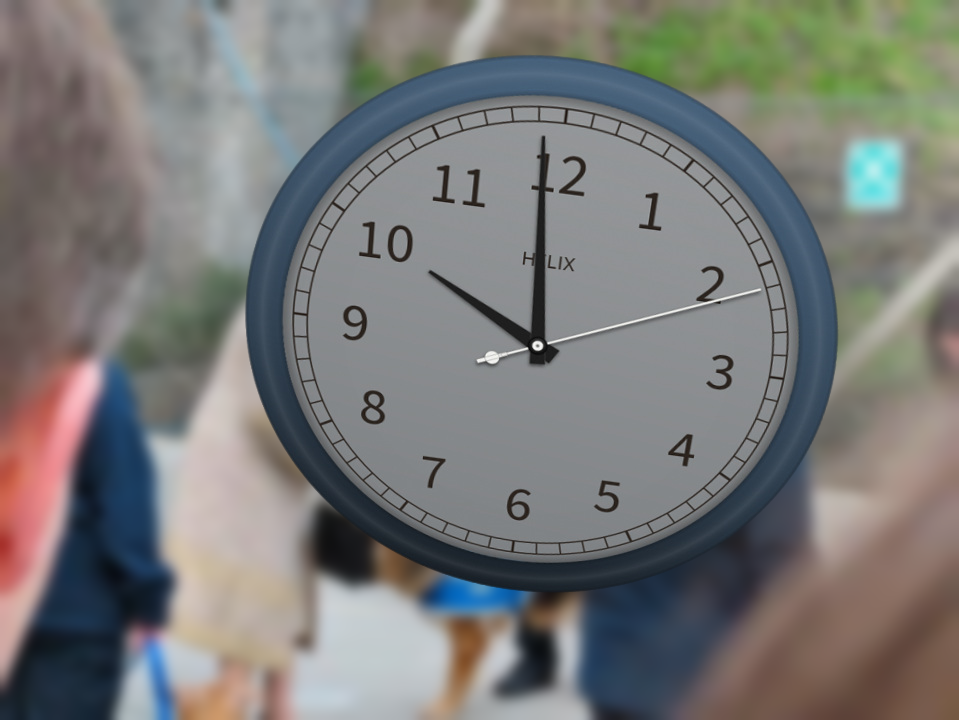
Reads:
{"hour": 9, "minute": 59, "second": 11}
